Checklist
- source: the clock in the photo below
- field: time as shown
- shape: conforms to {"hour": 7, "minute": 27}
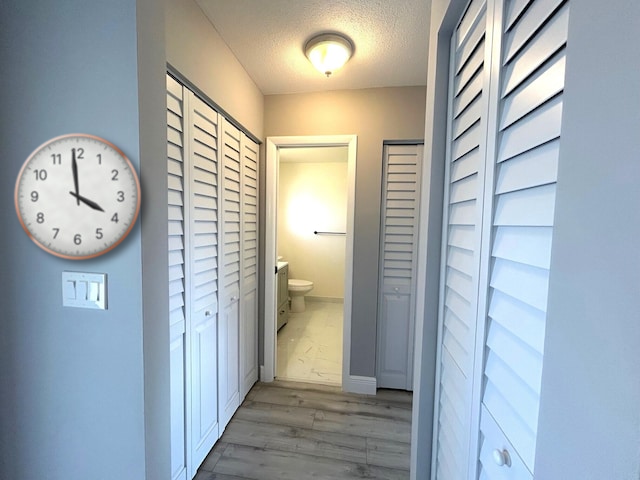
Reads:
{"hour": 3, "minute": 59}
